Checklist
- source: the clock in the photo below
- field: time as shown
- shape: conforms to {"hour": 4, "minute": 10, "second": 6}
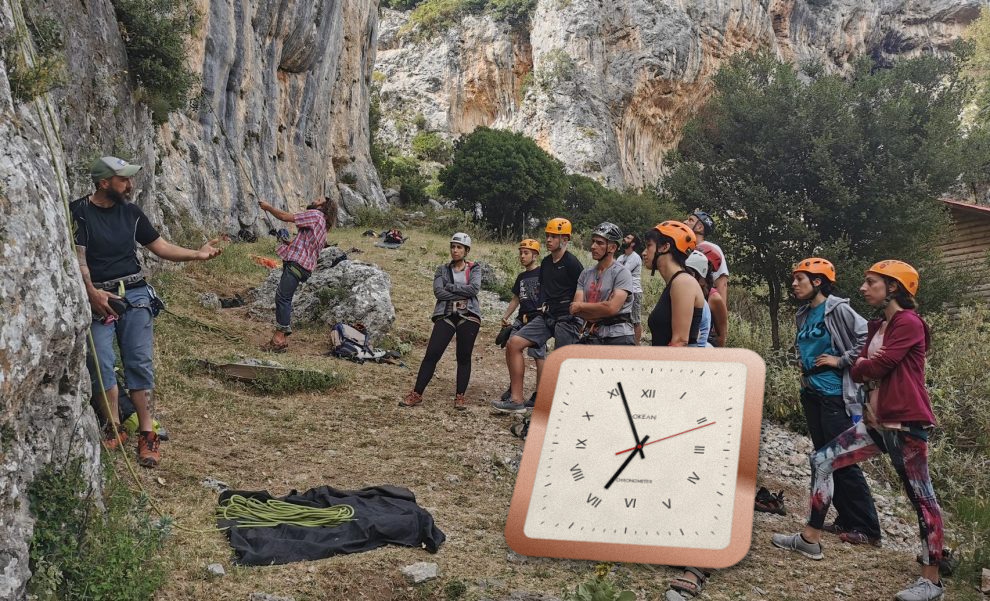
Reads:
{"hour": 6, "minute": 56, "second": 11}
